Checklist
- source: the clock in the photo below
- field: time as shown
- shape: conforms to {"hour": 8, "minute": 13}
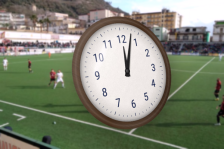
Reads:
{"hour": 12, "minute": 3}
